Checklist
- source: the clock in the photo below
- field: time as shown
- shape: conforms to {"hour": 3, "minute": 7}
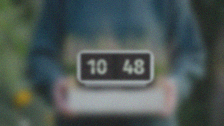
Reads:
{"hour": 10, "minute": 48}
